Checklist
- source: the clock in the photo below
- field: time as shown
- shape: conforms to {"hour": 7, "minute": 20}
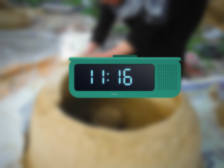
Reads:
{"hour": 11, "minute": 16}
